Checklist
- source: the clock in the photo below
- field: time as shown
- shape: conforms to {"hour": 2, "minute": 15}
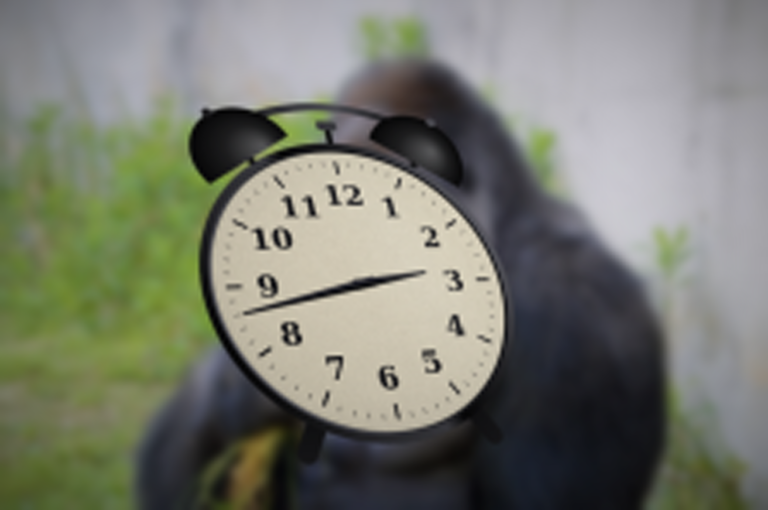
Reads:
{"hour": 2, "minute": 43}
